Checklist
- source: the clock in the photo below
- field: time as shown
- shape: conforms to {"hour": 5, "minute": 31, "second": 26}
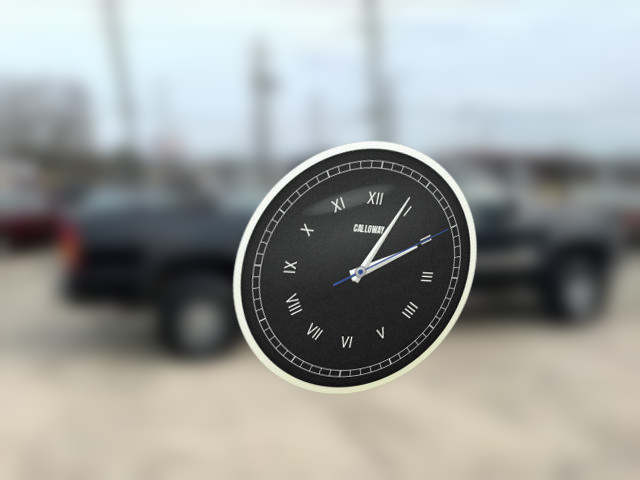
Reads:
{"hour": 2, "minute": 4, "second": 10}
